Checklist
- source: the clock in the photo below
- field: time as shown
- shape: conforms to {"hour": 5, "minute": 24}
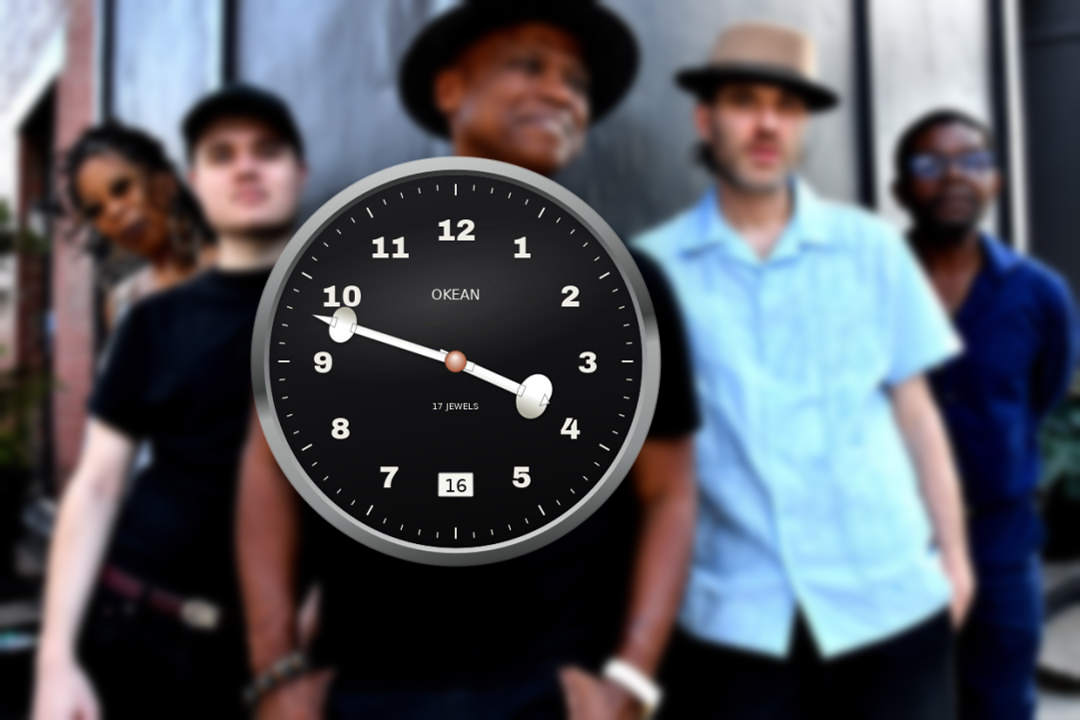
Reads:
{"hour": 3, "minute": 48}
